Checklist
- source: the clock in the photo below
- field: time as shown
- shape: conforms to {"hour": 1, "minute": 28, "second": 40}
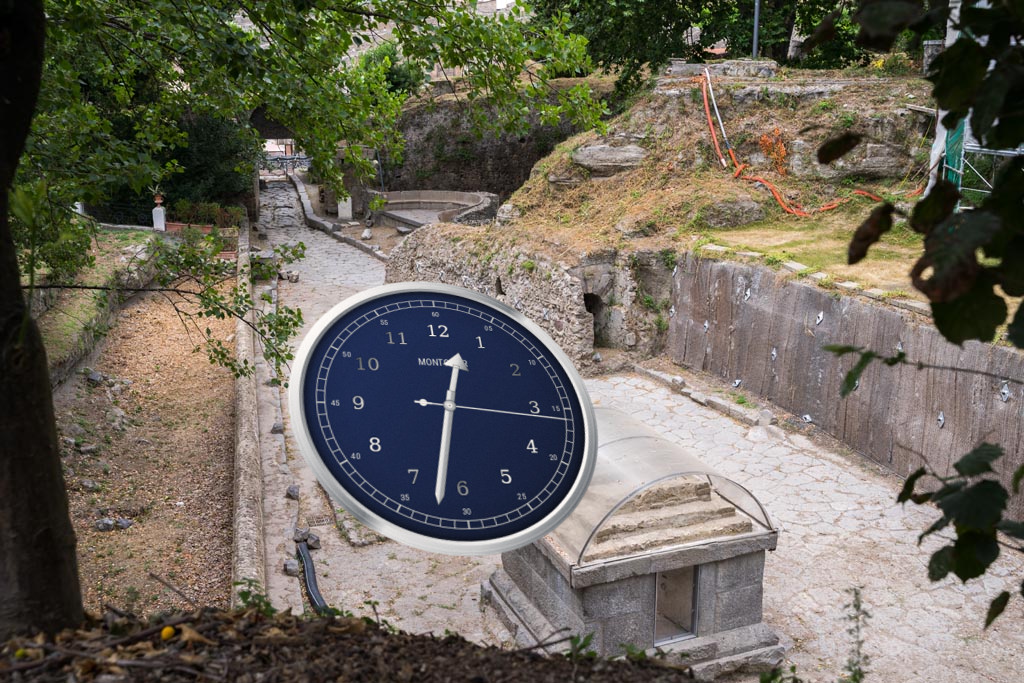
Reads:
{"hour": 12, "minute": 32, "second": 16}
